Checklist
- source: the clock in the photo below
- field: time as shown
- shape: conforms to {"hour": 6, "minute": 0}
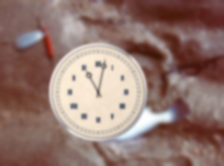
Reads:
{"hour": 11, "minute": 2}
